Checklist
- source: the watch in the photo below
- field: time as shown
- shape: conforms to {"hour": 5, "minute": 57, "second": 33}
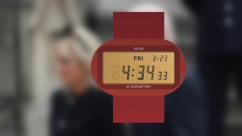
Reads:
{"hour": 4, "minute": 34, "second": 33}
